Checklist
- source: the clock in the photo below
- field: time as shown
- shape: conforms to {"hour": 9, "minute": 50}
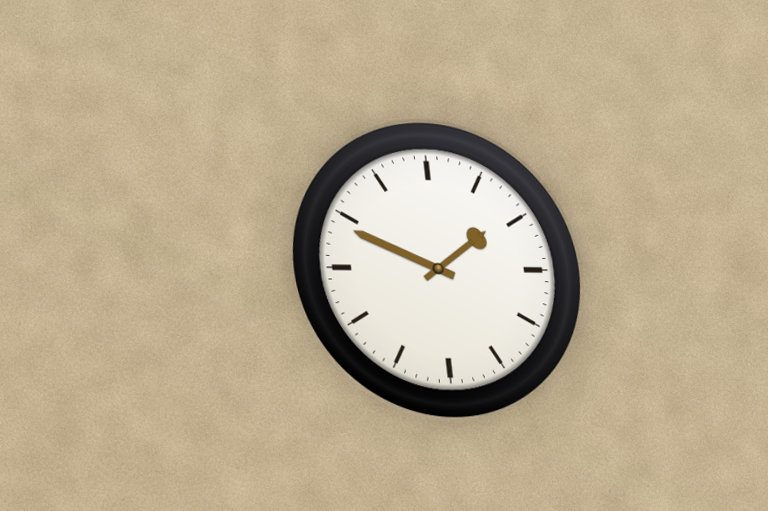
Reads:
{"hour": 1, "minute": 49}
